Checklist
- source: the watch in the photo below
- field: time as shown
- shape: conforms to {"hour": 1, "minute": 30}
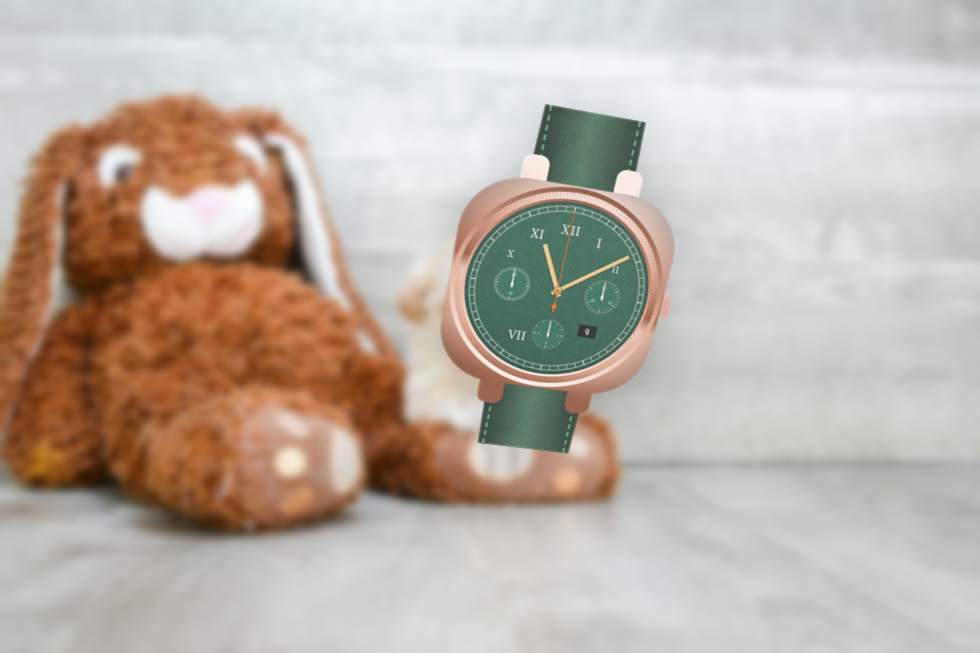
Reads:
{"hour": 11, "minute": 9}
